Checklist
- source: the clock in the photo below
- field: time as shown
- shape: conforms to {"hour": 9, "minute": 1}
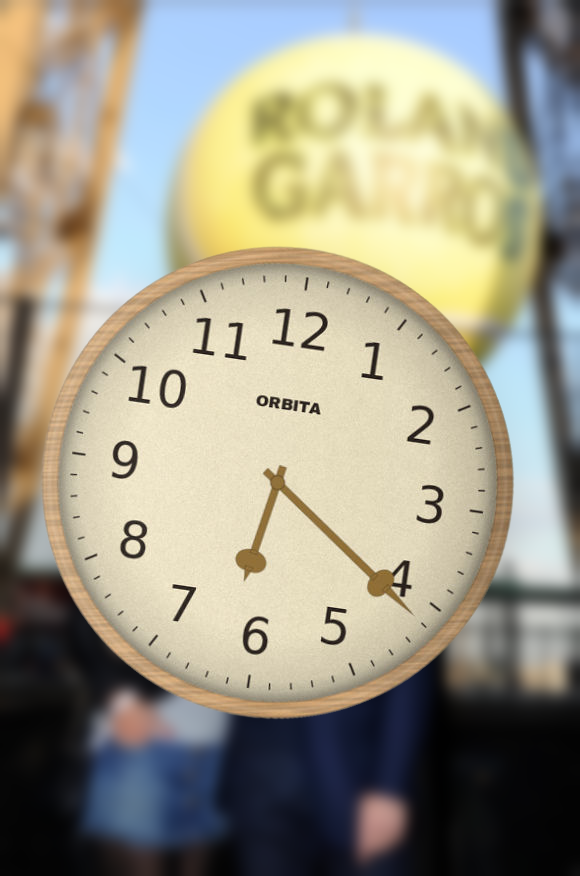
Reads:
{"hour": 6, "minute": 21}
